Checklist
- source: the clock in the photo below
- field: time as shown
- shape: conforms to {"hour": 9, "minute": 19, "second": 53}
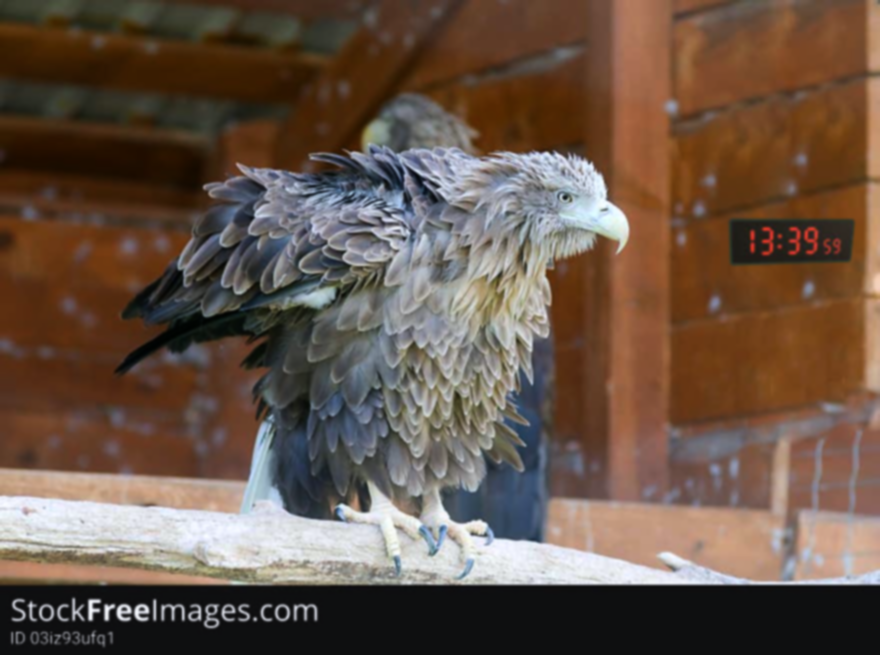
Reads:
{"hour": 13, "minute": 39, "second": 59}
